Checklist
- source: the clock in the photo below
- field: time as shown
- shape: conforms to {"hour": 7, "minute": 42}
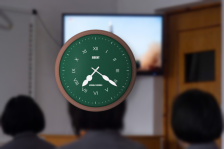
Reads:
{"hour": 7, "minute": 21}
